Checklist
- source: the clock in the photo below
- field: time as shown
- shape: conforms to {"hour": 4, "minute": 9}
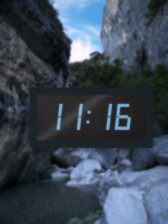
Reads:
{"hour": 11, "minute": 16}
